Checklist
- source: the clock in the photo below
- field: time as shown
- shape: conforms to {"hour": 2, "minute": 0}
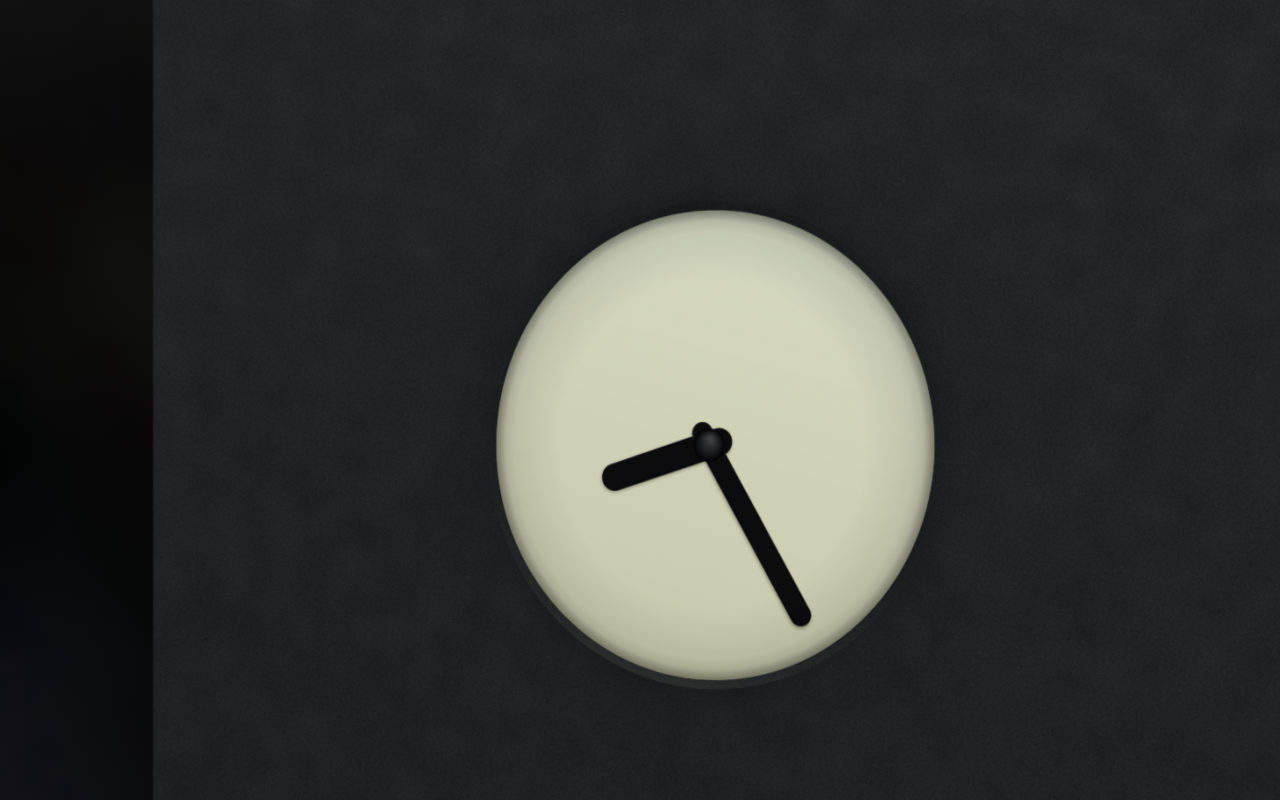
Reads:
{"hour": 8, "minute": 25}
